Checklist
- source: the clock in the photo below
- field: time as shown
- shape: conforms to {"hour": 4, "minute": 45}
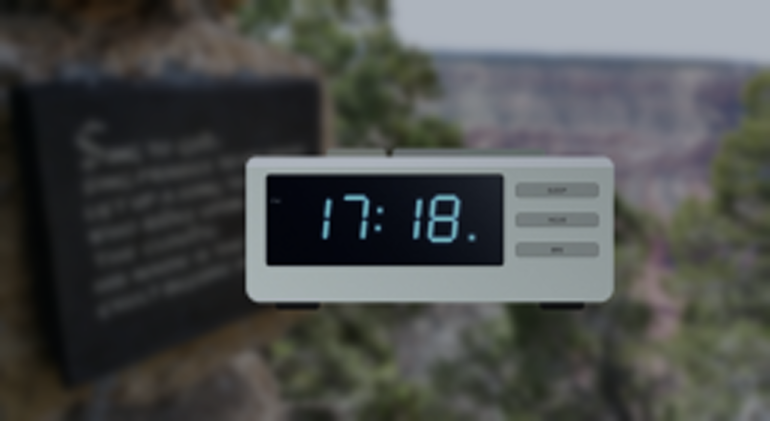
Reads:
{"hour": 17, "minute": 18}
